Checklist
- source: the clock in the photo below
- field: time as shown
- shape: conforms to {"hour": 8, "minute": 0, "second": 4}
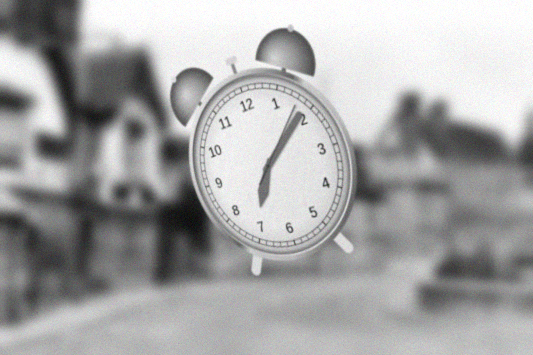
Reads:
{"hour": 7, "minute": 9, "second": 8}
